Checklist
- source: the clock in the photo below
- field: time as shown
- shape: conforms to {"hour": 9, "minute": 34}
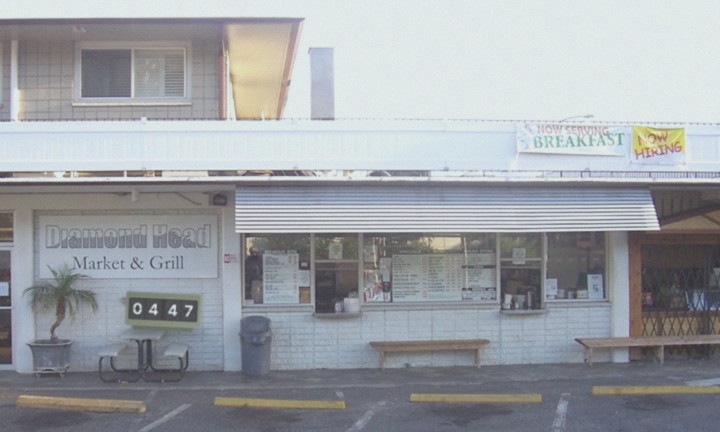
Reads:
{"hour": 4, "minute": 47}
